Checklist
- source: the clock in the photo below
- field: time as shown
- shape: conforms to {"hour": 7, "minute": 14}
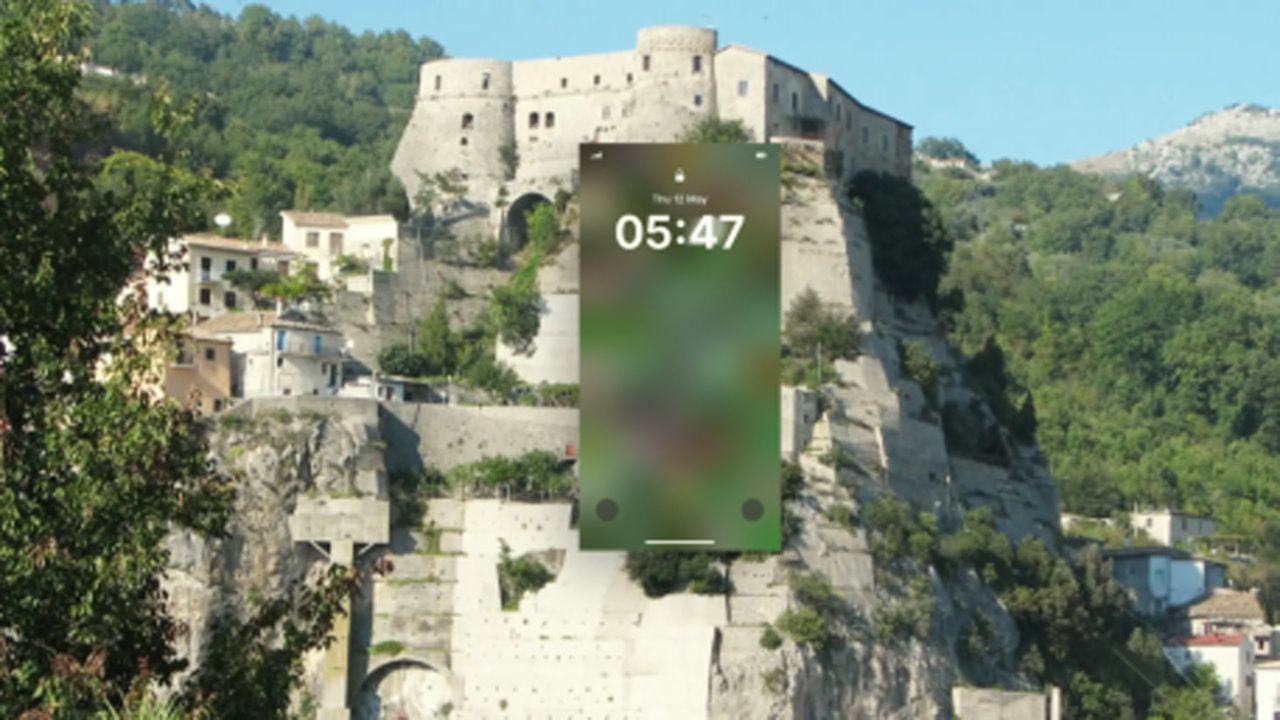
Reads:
{"hour": 5, "minute": 47}
